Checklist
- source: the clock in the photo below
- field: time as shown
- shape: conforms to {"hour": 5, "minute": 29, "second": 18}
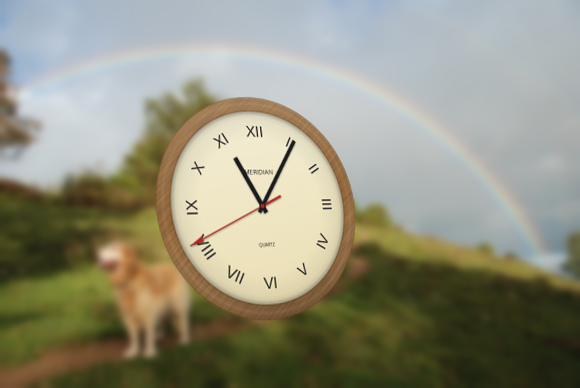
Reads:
{"hour": 11, "minute": 5, "second": 41}
